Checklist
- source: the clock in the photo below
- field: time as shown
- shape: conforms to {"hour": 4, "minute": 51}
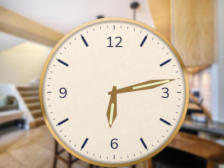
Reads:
{"hour": 6, "minute": 13}
